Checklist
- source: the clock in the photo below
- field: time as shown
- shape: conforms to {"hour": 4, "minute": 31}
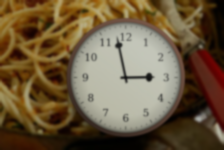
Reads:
{"hour": 2, "minute": 58}
